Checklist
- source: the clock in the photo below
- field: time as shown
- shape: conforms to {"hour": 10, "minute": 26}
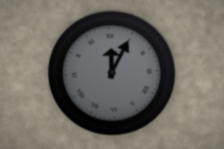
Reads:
{"hour": 12, "minute": 5}
